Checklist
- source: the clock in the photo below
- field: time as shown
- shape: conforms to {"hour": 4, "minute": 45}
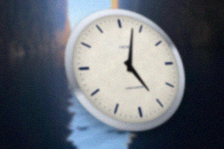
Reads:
{"hour": 5, "minute": 3}
